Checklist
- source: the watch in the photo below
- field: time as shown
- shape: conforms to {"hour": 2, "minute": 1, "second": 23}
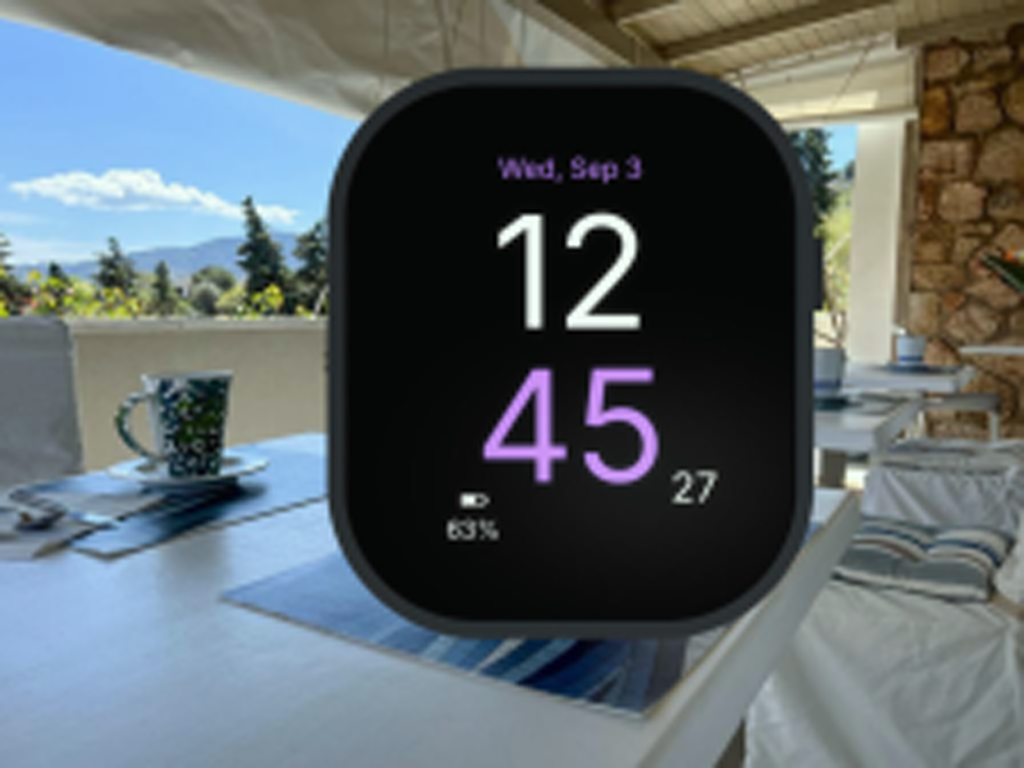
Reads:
{"hour": 12, "minute": 45, "second": 27}
